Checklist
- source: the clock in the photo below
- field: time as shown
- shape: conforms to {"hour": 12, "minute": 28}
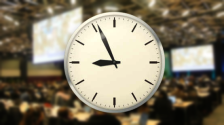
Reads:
{"hour": 8, "minute": 56}
